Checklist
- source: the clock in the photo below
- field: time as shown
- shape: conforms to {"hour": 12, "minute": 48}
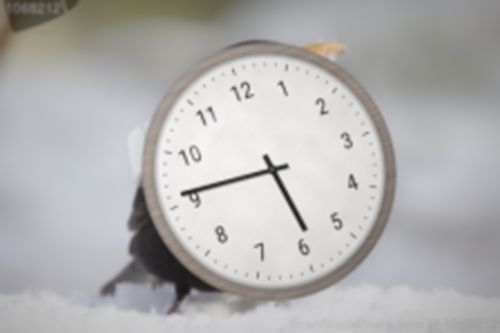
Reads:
{"hour": 5, "minute": 46}
